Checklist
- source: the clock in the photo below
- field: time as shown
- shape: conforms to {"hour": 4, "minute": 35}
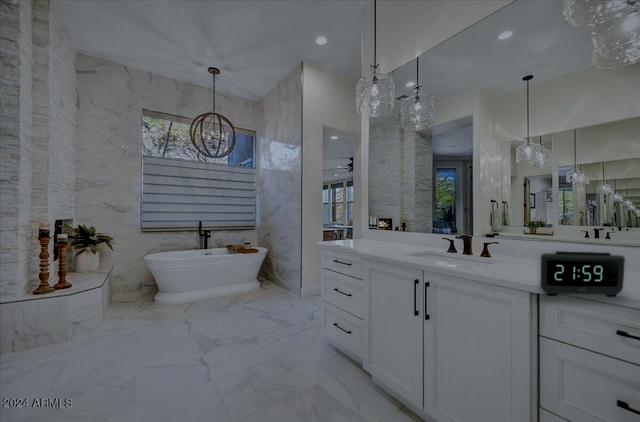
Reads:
{"hour": 21, "minute": 59}
